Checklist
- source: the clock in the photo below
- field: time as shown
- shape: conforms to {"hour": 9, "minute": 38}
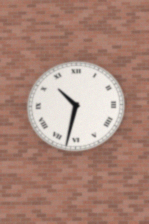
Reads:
{"hour": 10, "minute": 32}
